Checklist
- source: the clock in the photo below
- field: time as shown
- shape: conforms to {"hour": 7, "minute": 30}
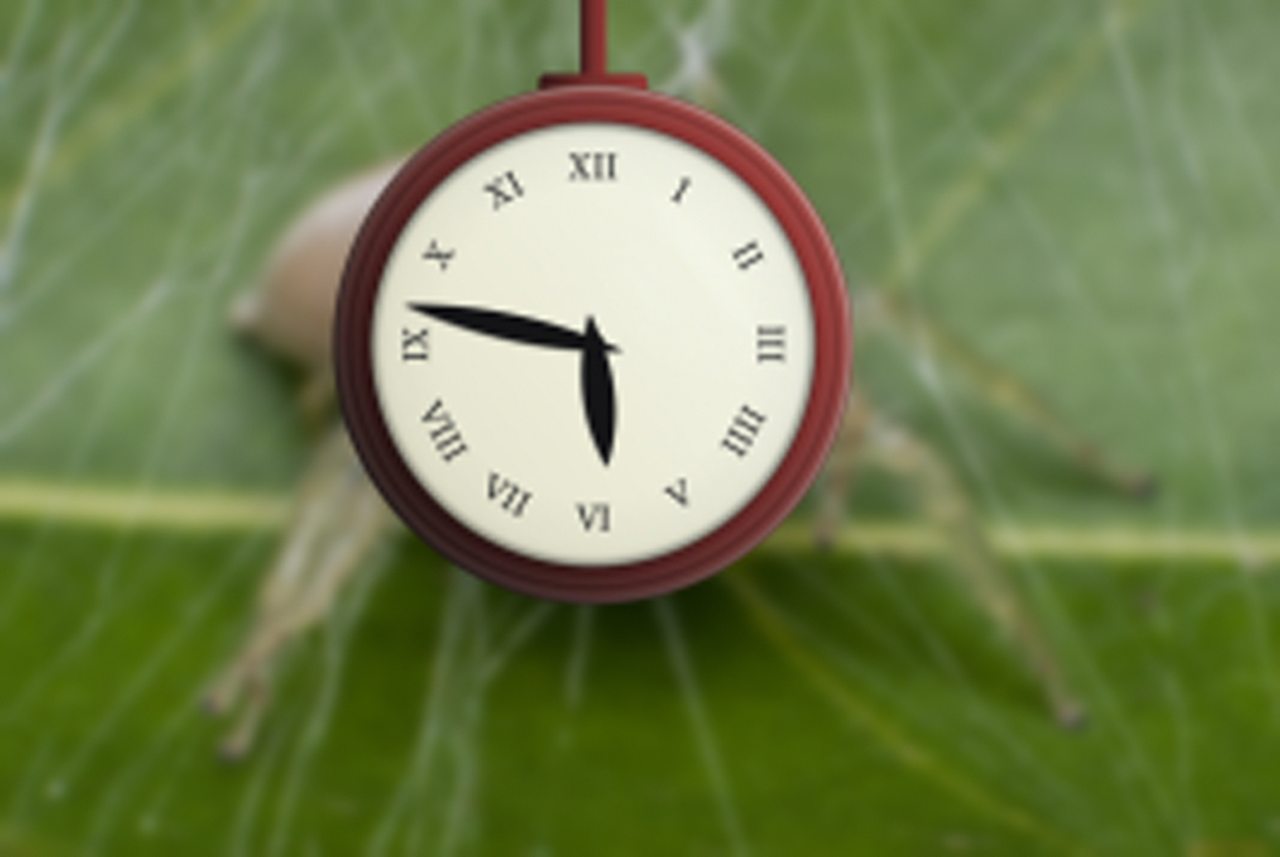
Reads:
{"hour": 5, "minute": 47}
